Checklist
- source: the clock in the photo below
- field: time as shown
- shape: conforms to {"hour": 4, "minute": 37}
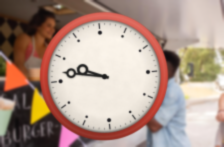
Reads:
{"hour": 9, "minute": 47}
